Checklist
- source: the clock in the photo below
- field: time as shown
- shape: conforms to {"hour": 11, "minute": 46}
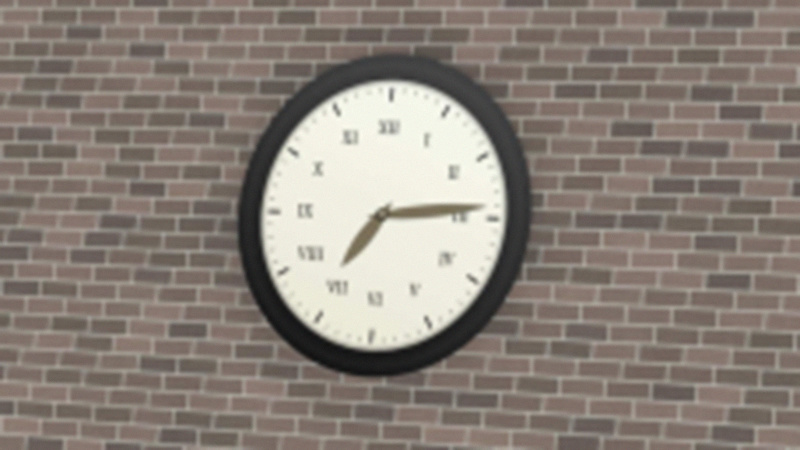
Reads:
{"hour": 7, "minute": 14}
